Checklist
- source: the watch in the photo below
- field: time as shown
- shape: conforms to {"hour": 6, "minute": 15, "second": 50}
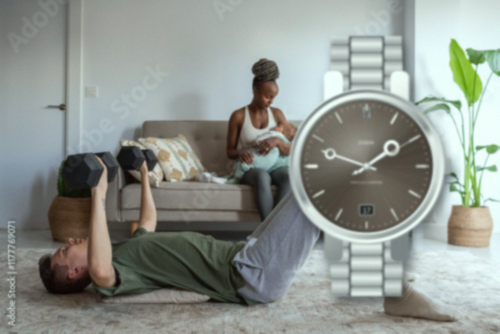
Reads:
{"hour": 1, "minute": 48, "second": 10}
